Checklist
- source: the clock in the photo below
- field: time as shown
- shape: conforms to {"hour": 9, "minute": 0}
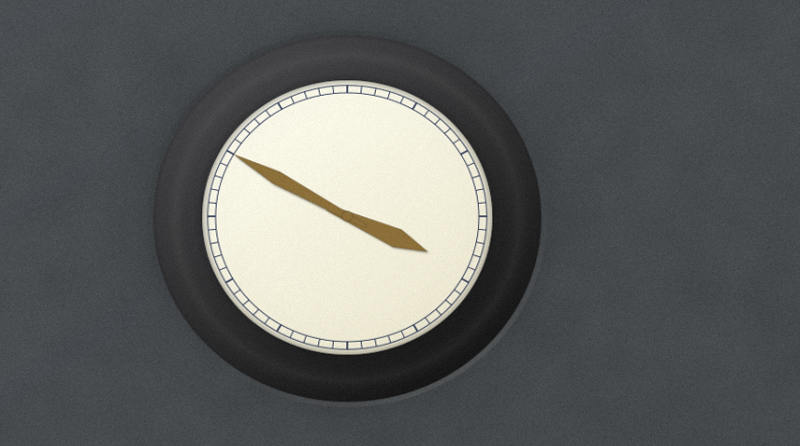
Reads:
{"hour": 3, "minute": 50}
